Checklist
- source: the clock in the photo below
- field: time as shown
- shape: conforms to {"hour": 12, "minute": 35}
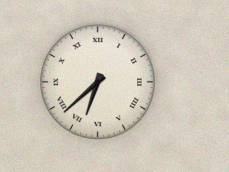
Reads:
{"hour": 6, "minute": 38}
